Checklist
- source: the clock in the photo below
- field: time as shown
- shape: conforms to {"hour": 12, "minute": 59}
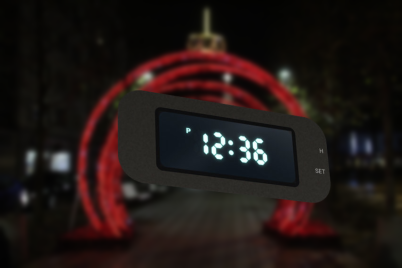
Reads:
{"hour": 12, "minute": 36}
